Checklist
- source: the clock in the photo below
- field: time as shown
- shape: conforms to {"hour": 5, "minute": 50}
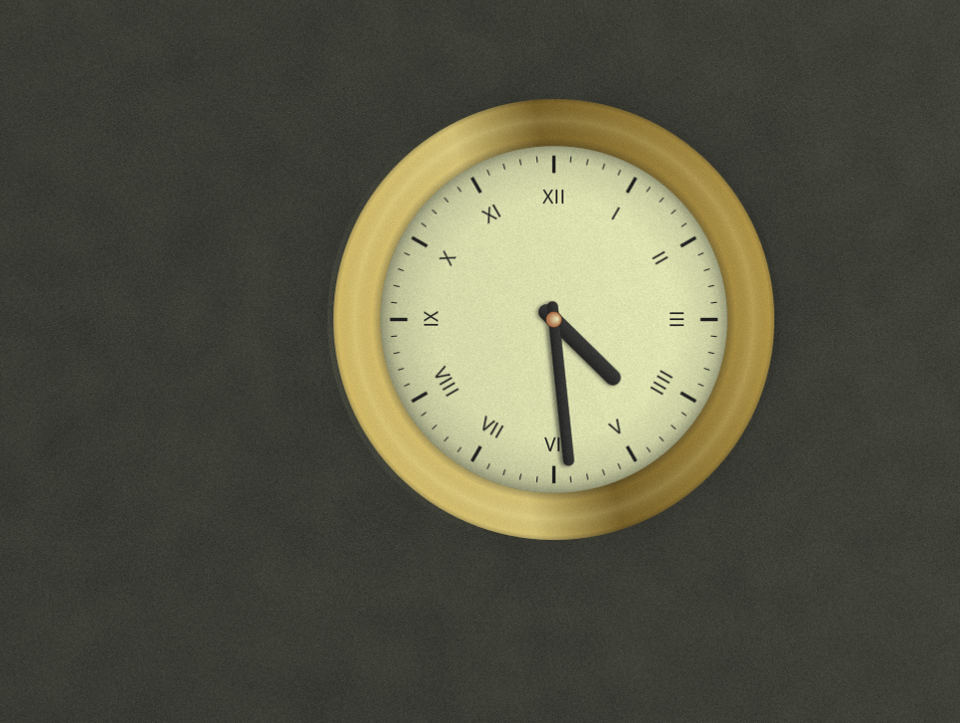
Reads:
{"hour": 4, "minute": 29}
